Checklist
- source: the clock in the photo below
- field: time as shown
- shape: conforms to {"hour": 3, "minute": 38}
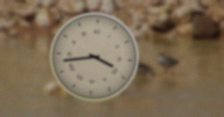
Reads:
{"hour": 3, "minute": 43}
